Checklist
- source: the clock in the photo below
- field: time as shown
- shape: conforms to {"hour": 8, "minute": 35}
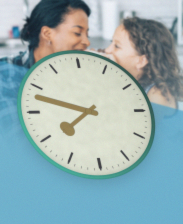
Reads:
{"hour": 7, "minute": 48}
